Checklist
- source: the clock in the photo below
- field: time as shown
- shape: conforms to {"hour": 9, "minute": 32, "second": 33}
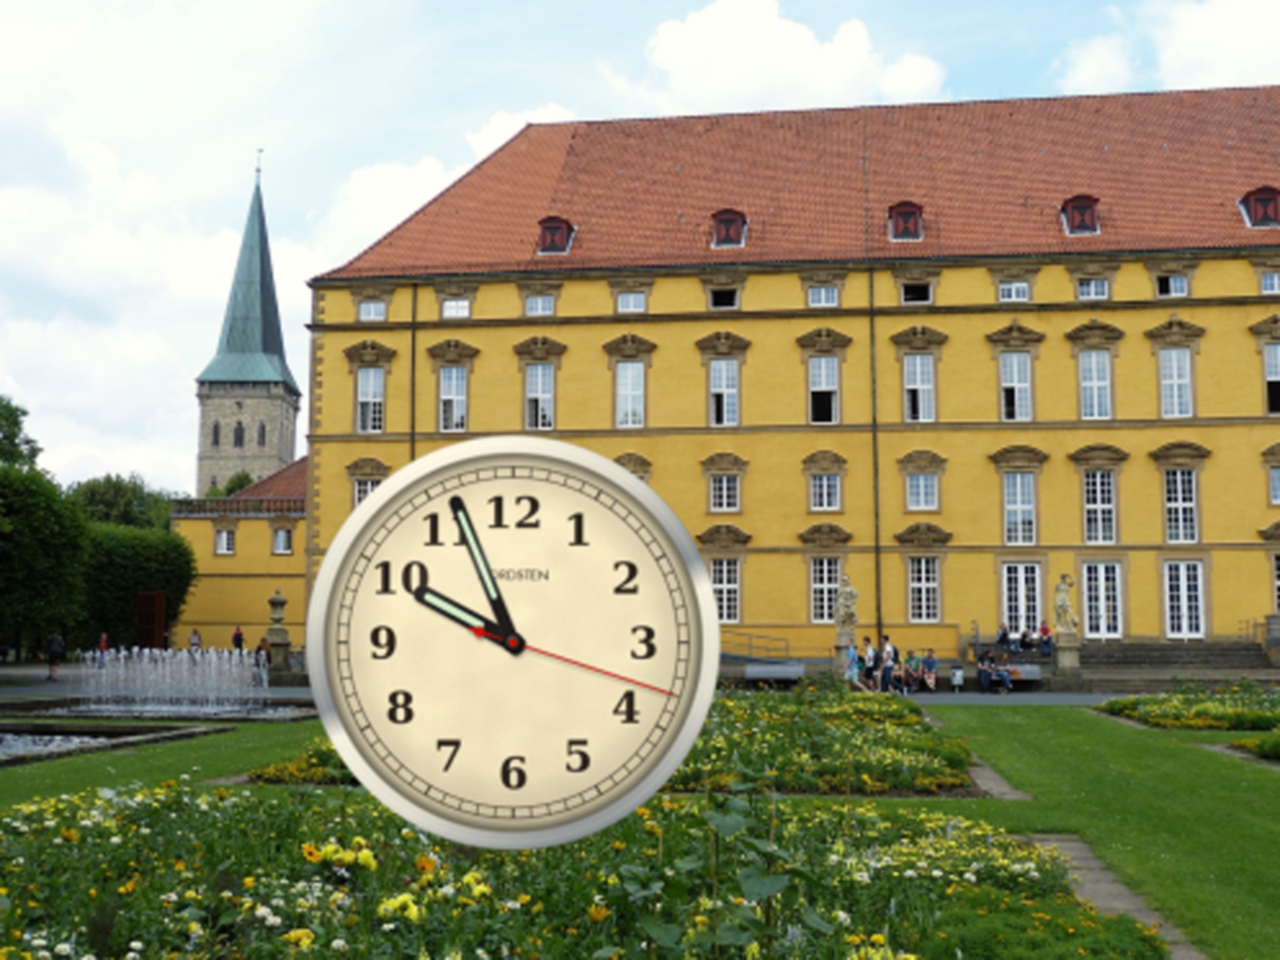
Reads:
{"hour": 9, "minute": 56, "second": 18}
